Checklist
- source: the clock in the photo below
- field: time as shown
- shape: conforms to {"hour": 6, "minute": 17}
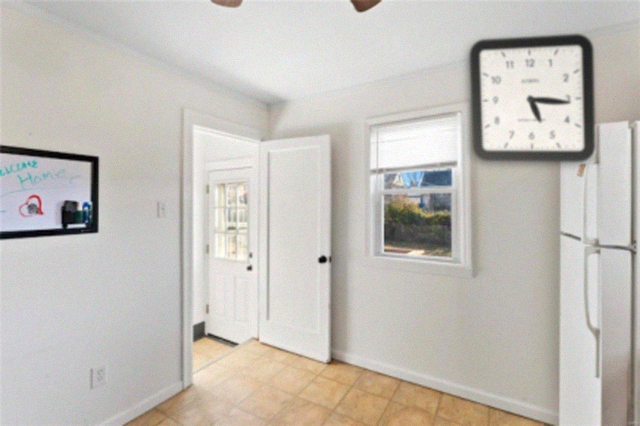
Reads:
{"hour": 5, "minute": 16}
